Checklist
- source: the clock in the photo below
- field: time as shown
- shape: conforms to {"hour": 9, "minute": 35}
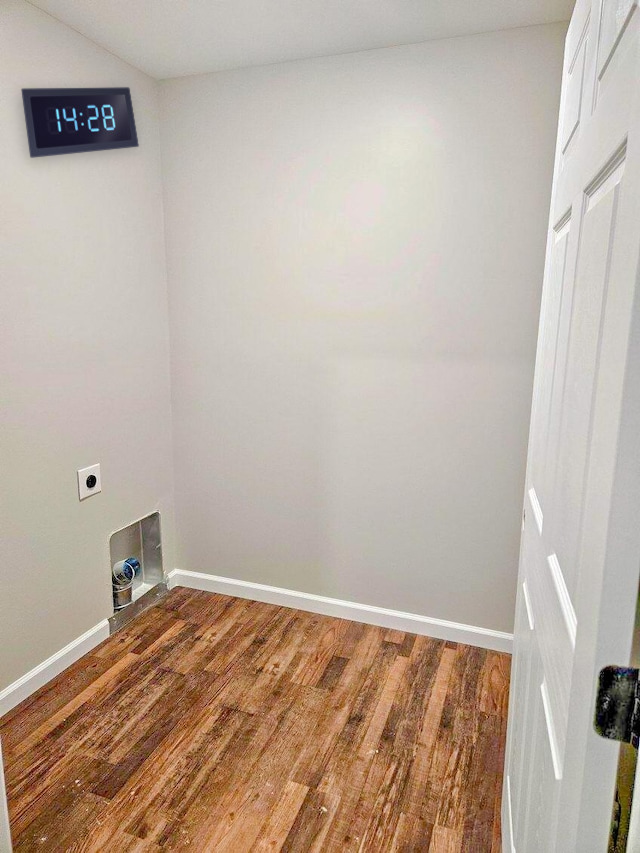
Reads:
{"hour": 14, "minute": 28}
